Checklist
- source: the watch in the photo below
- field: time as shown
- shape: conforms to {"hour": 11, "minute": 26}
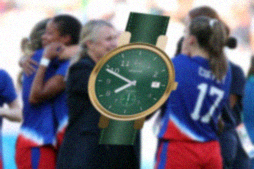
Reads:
{"hour": 7, "minute": 49}
